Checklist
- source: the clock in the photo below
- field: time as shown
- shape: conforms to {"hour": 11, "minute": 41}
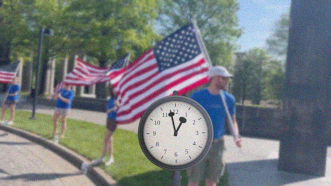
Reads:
{"hour": 12, "minute": 58}
